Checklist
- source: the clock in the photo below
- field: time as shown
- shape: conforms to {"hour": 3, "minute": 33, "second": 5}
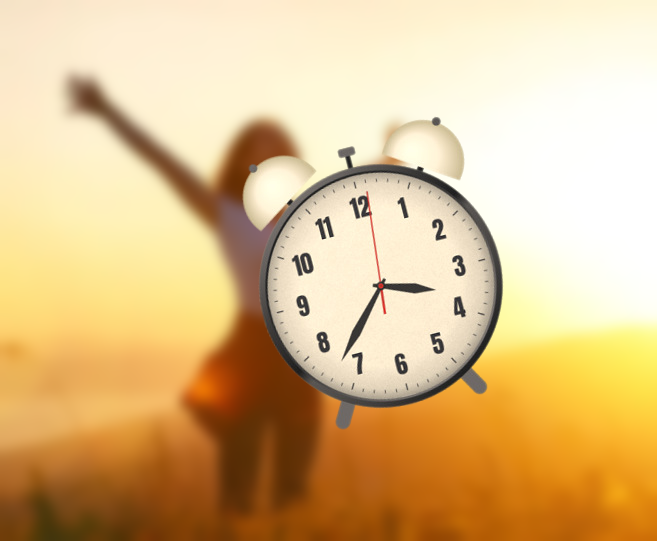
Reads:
{"hour": 3, "minute": 37, "second": 1}
